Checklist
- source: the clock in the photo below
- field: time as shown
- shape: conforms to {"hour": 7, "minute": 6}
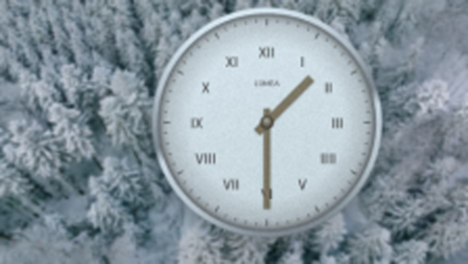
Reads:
{"hour": 1, "minute": 30}
